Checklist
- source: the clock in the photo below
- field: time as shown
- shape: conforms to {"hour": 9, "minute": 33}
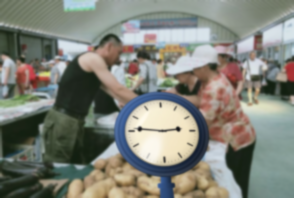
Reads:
{"hour": 2, "minute": 46}
